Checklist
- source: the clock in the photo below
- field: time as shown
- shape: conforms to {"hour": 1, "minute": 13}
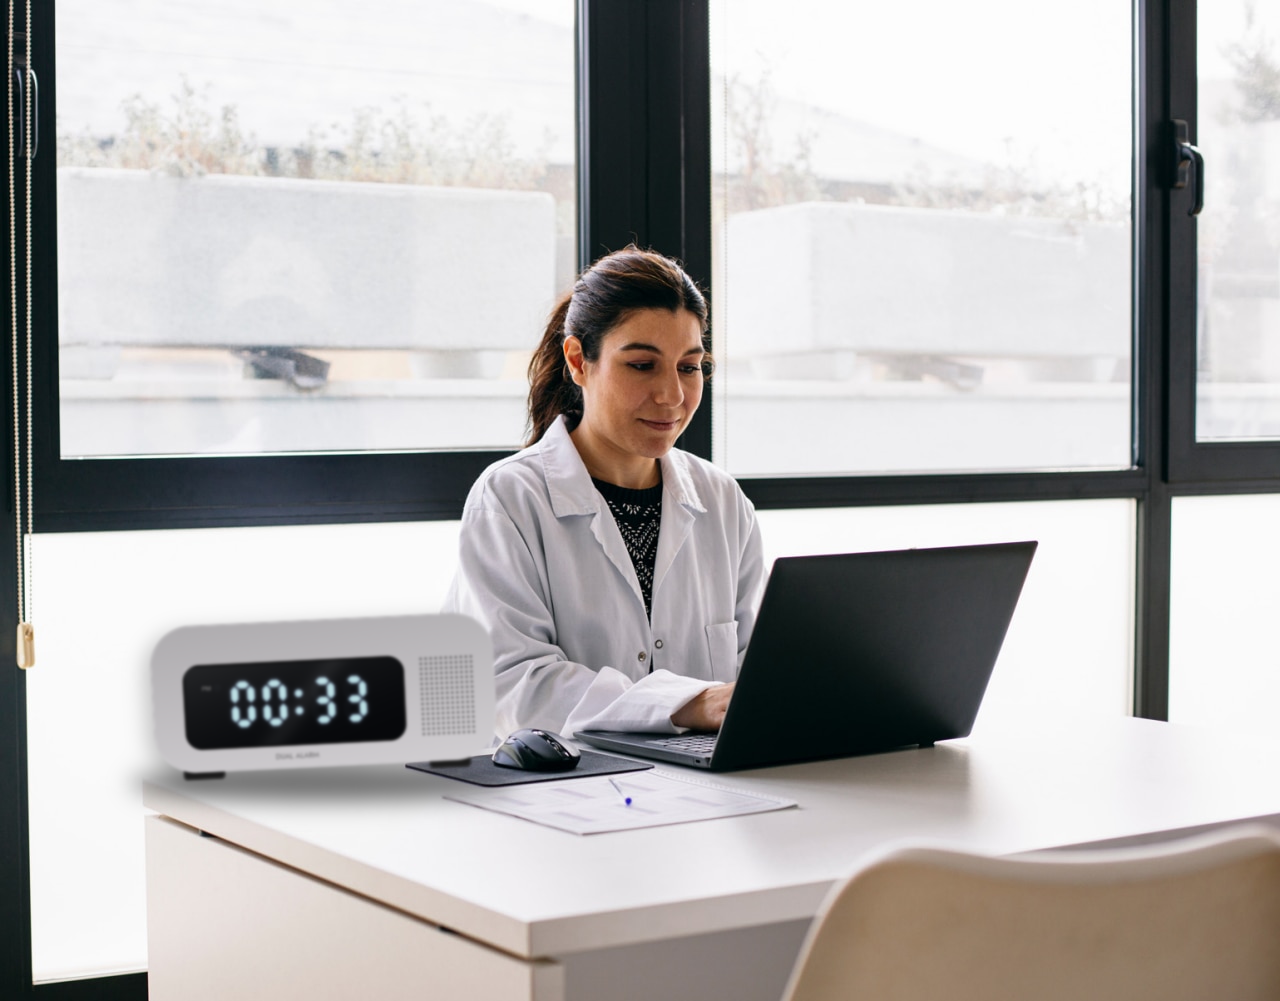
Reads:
{"hour": 0, "minute": 33}
